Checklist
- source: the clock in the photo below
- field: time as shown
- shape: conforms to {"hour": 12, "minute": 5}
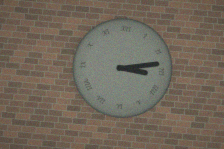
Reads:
{"hour": 3, "minute": 13}
